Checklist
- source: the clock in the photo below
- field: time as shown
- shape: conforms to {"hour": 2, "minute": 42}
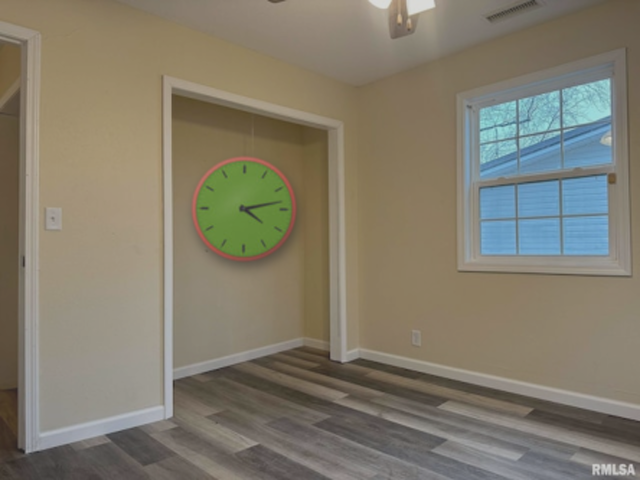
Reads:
{"hour": 4, "minute": 13}
